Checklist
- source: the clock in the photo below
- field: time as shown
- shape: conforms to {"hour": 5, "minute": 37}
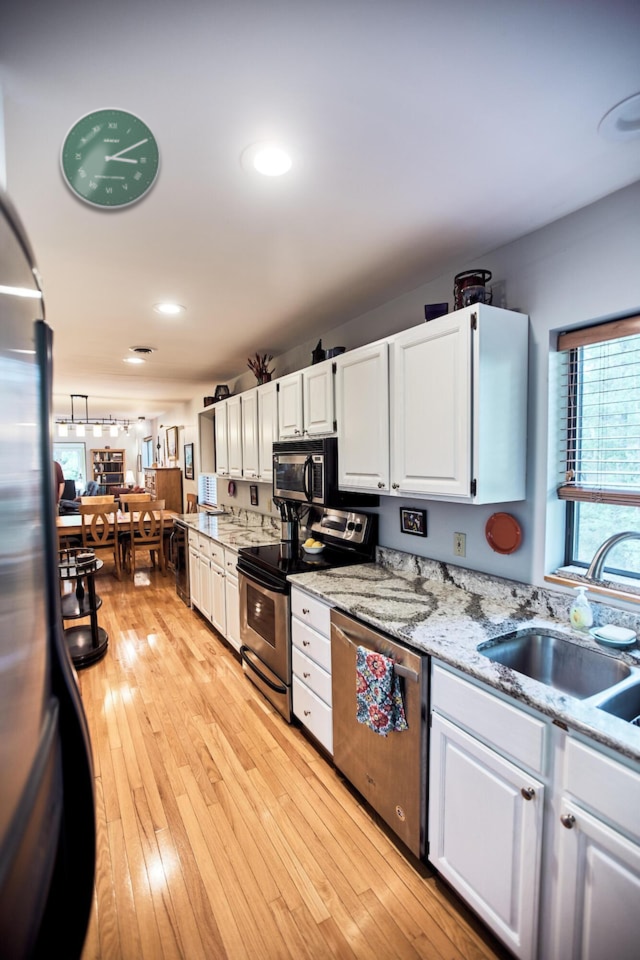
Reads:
{"hour": 3, "minute": 10}
